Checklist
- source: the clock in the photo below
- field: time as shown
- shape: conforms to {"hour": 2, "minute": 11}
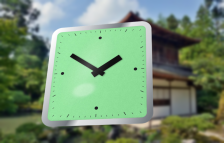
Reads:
{"hour": 1, "minute": 51}
